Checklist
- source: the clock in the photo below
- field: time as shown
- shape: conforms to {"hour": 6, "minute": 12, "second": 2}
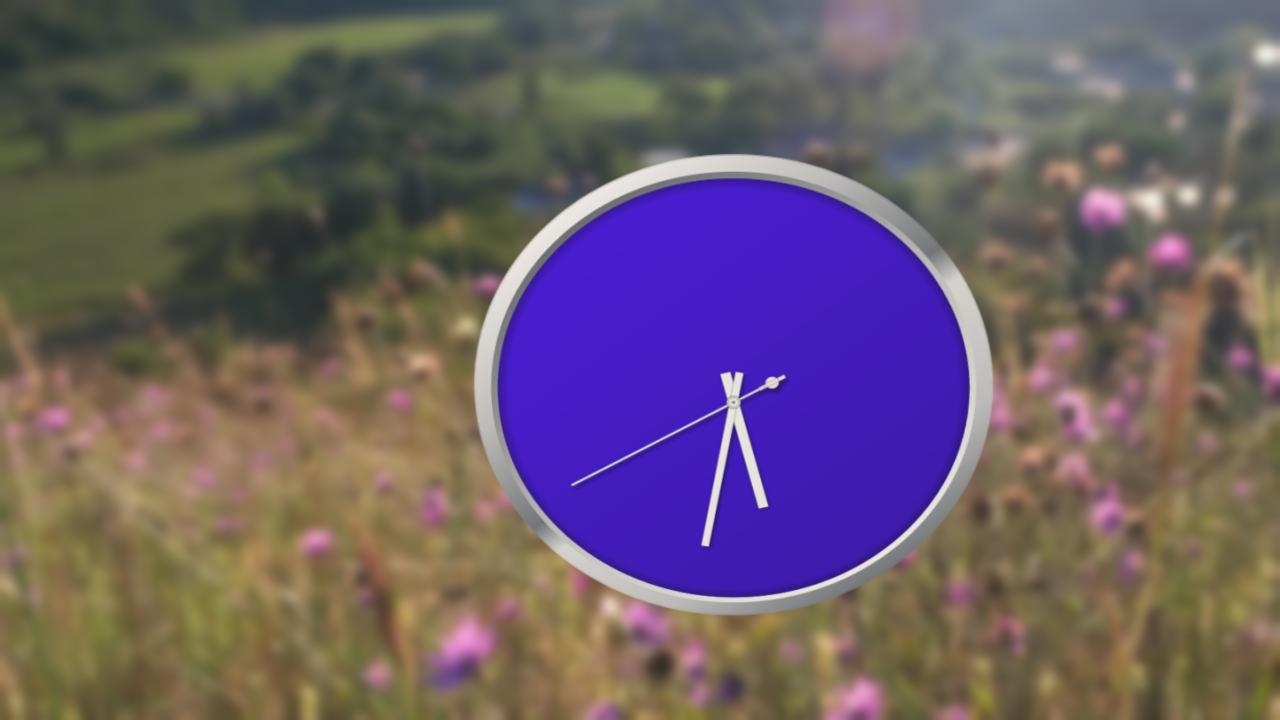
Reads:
{"hour": 5, "minute": 31, "second": 40}
